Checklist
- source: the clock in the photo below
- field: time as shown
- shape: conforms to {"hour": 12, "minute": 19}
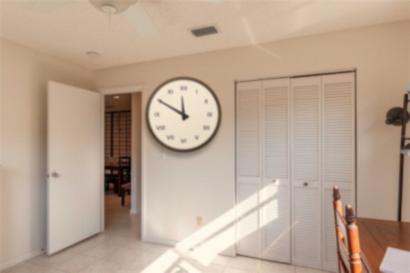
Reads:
{"hour": 11, "minute": 50}
